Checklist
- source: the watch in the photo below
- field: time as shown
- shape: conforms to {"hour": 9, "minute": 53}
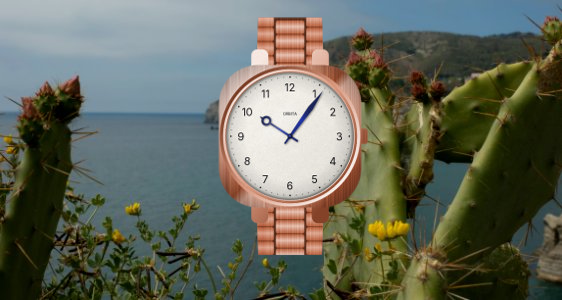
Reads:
{"hour": 10, "minute": 6}
